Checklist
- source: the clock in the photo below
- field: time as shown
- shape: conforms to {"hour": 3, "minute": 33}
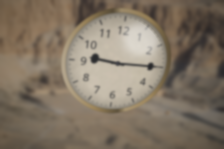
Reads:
{"hour": 9, "minute": 15}
